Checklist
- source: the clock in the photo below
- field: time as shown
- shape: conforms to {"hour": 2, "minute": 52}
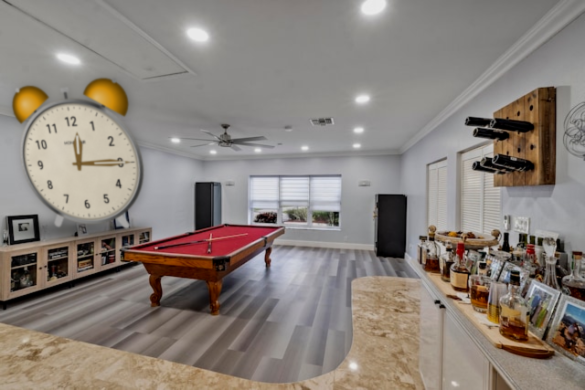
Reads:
{"hour": 12, "minute": 15}
